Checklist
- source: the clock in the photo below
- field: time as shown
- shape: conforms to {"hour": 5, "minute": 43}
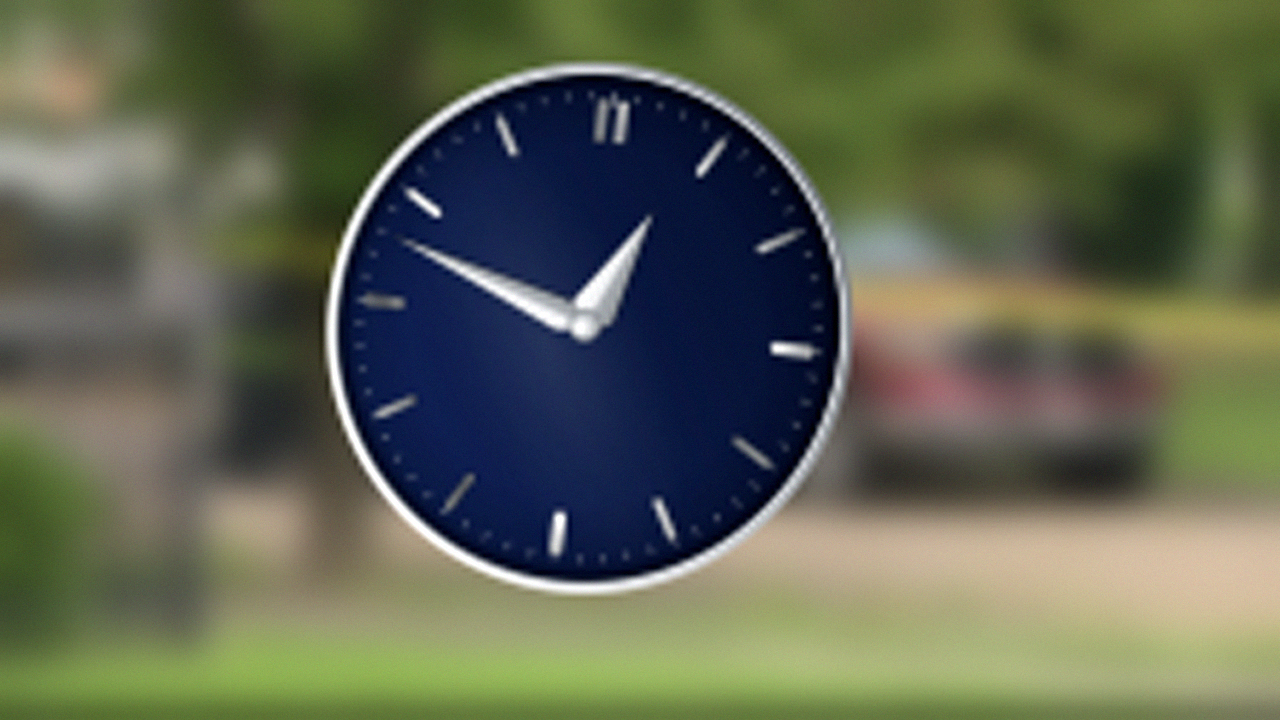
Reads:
{"hour": 12, "minute": 48}
